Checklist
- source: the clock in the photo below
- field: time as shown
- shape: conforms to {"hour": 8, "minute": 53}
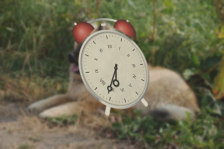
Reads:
{"hour": 6, "minute": 36}
